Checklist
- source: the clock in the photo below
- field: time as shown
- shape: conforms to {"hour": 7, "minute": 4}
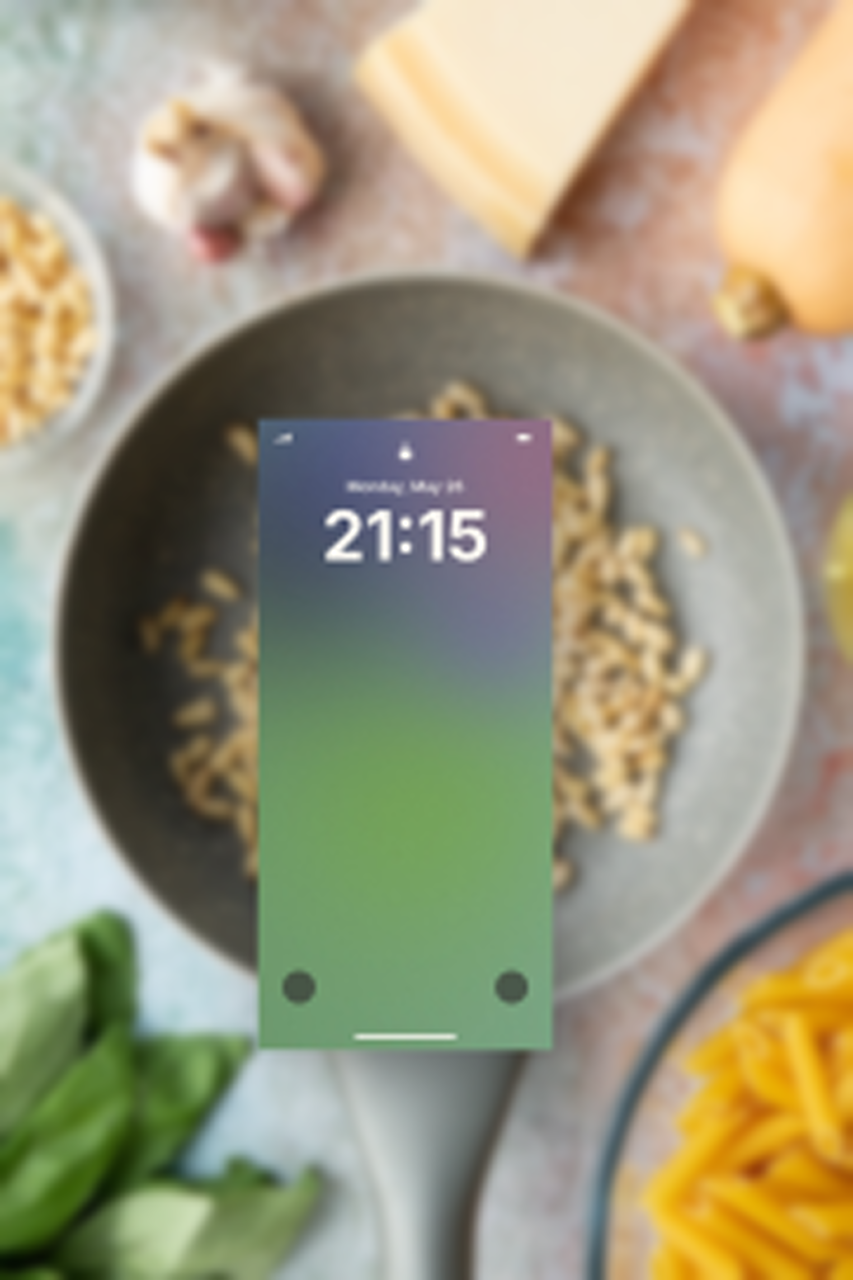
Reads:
{"hour": 21, "minute": 15}
